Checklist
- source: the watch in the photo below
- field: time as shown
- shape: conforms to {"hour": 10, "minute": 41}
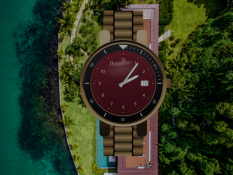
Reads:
{"hour": 2, "minute": 6}
